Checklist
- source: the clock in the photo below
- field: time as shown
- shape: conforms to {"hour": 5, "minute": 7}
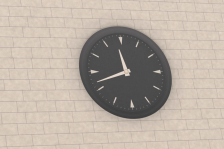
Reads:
{"hour": 11, "minute": 42}
